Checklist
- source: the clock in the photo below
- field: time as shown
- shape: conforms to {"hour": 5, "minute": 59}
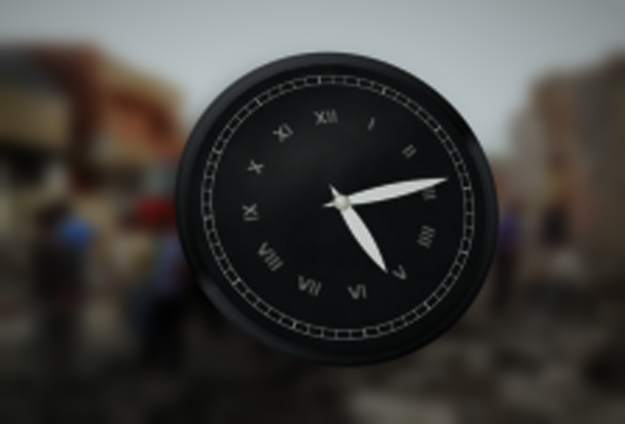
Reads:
{"hour": 5, "minute": 14}
